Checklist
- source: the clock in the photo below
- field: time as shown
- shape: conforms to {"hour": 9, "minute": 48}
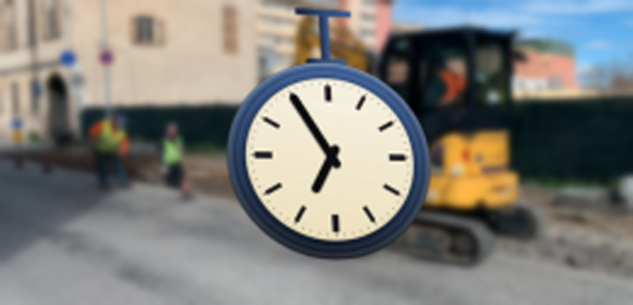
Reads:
{"hour": 6, "minute": 55}
